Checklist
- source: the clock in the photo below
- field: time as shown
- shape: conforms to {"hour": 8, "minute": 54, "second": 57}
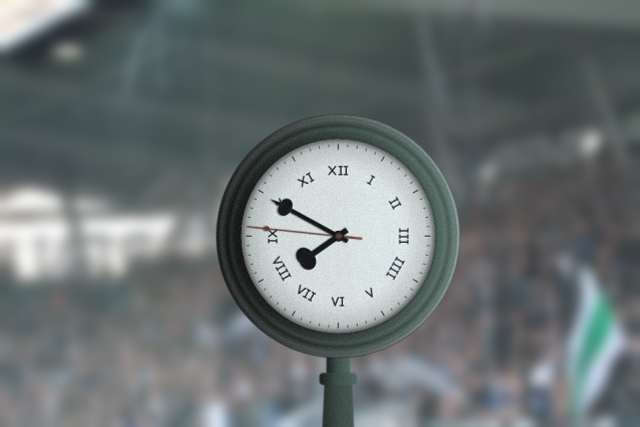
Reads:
{"hour": 7, "minute": 49, "second": 46}
